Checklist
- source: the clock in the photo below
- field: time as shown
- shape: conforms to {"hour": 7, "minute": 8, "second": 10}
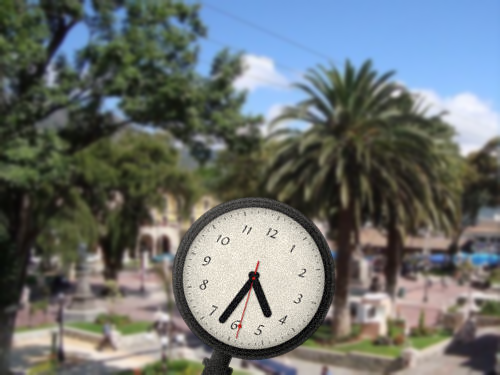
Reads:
{"hour": 4, "minute": 32, "second": 29}
